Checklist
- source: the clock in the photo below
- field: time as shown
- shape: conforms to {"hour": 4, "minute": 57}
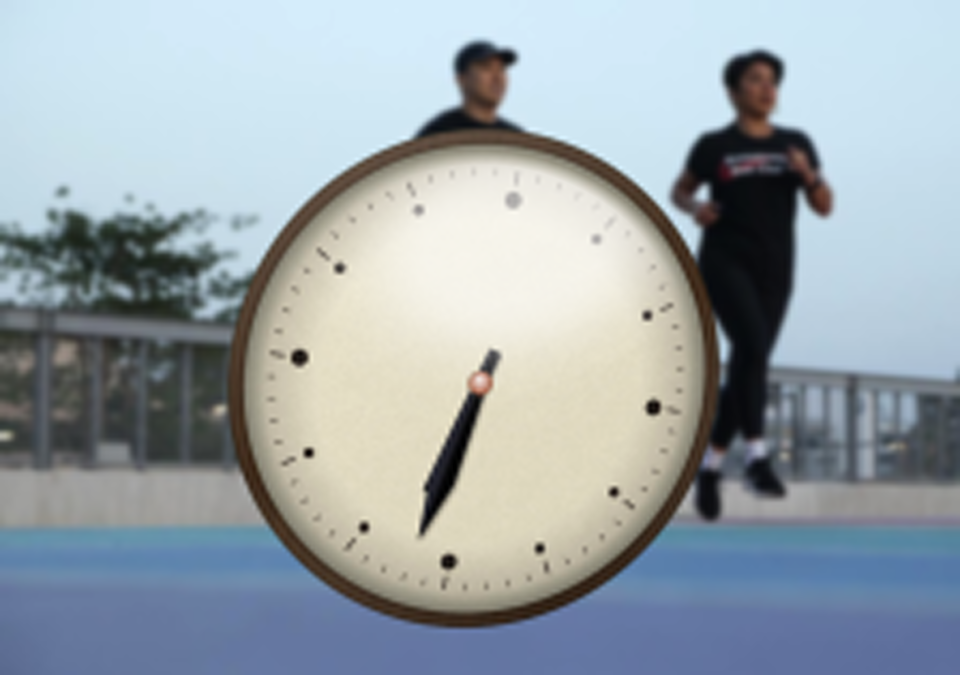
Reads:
{"hour": 6, "minute": 32}
